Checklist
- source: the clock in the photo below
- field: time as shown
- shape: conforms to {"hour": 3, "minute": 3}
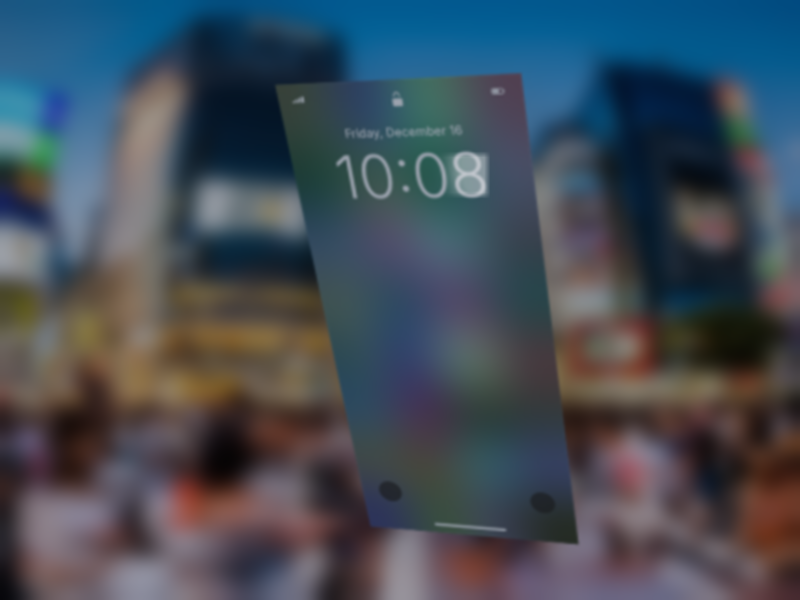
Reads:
{"hour": 10, "minute": 8}
